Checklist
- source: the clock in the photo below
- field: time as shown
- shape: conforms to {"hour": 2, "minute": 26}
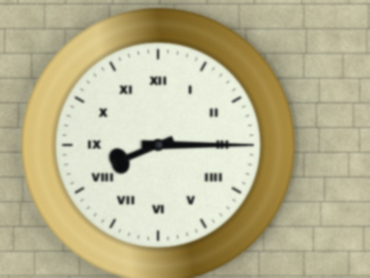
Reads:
{"hour": 8, "minute": 15}
